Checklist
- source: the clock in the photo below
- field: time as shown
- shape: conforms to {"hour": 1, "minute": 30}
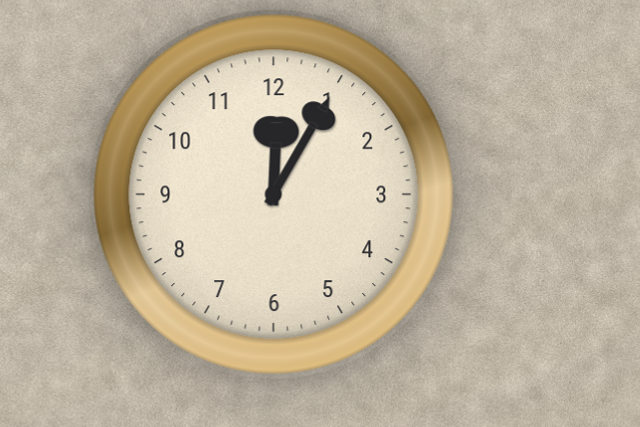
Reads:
{"hour": 12, "minute": 5}
